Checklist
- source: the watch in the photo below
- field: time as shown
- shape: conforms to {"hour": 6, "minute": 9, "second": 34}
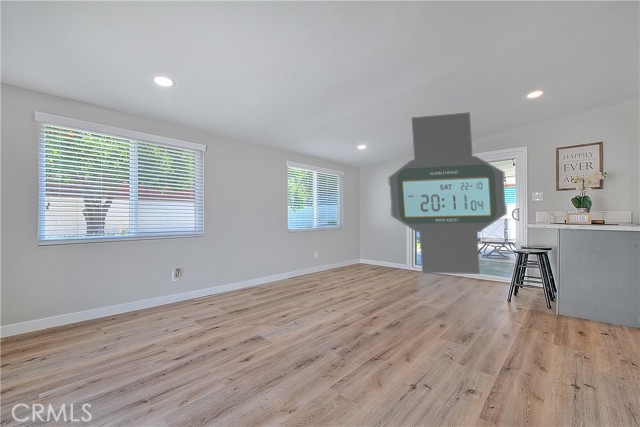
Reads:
{"hour": 20, "minute": 11, "second": 4}
